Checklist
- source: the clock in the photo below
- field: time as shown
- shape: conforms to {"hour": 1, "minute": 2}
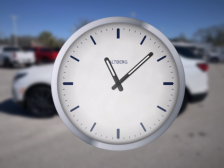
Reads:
{"hour": 11, "minute": 8}
